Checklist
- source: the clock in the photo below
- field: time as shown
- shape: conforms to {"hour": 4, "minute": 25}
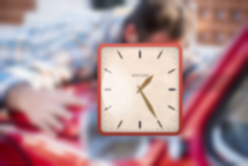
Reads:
{"hour": 1, "minute": 25}
